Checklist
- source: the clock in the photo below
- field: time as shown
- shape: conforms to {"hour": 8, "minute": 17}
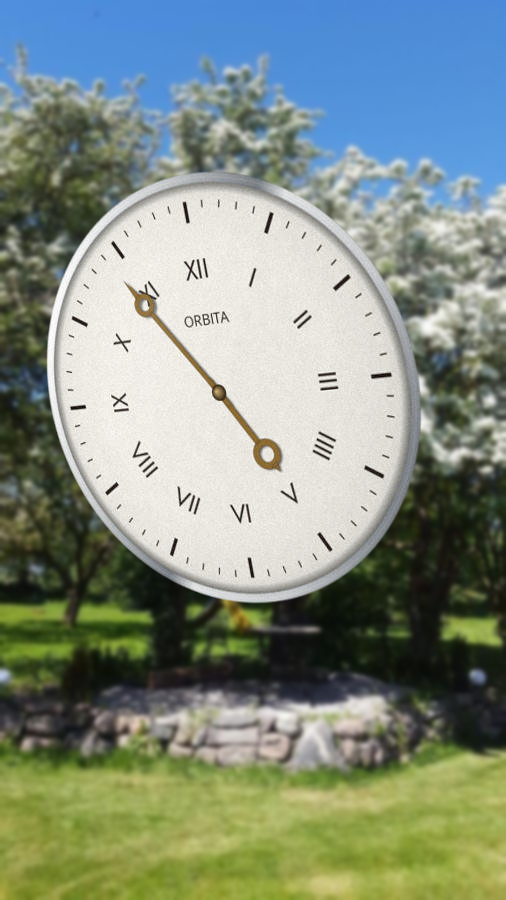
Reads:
{"hour": 4, "minute": 54}
